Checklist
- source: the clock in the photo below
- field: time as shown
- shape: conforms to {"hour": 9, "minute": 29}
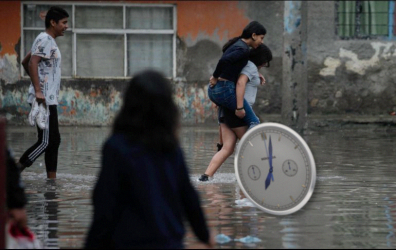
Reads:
{"hour": 7, "minute": 2}
